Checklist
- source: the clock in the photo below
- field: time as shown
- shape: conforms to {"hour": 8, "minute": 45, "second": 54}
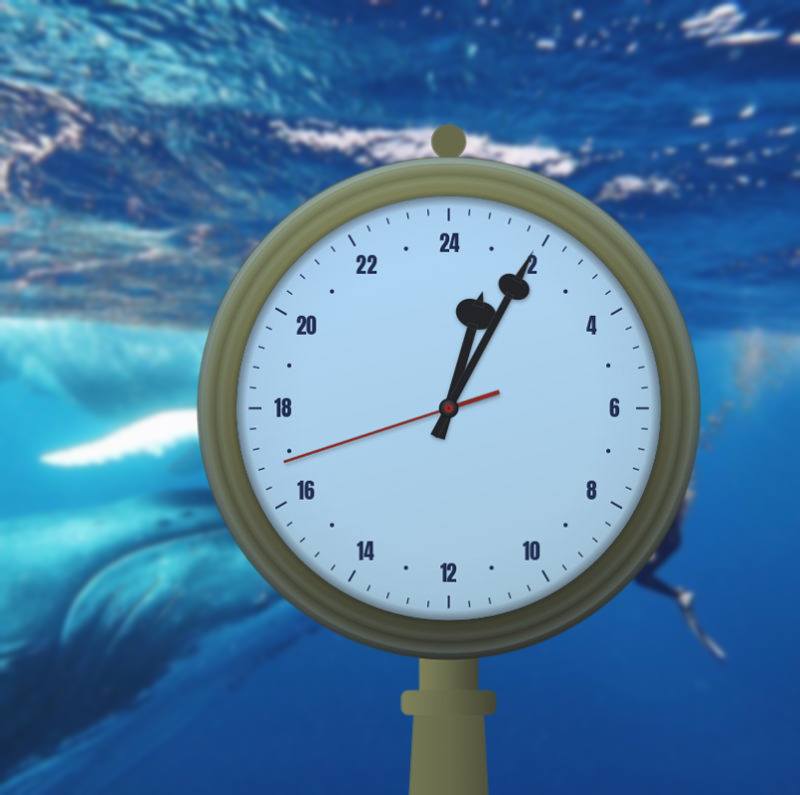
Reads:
{"hour": 1, "minute": 4, "second": 42}
